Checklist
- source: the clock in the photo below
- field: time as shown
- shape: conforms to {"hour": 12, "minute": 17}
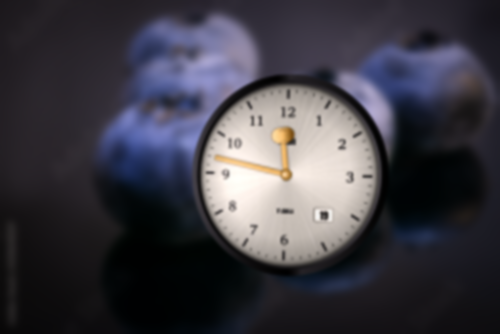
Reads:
{"hour": 11, "minute": 47}
